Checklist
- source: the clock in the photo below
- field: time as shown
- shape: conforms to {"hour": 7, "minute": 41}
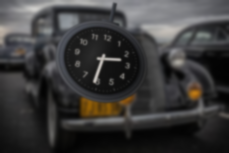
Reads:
{"hour": 2, "minute": 31}
